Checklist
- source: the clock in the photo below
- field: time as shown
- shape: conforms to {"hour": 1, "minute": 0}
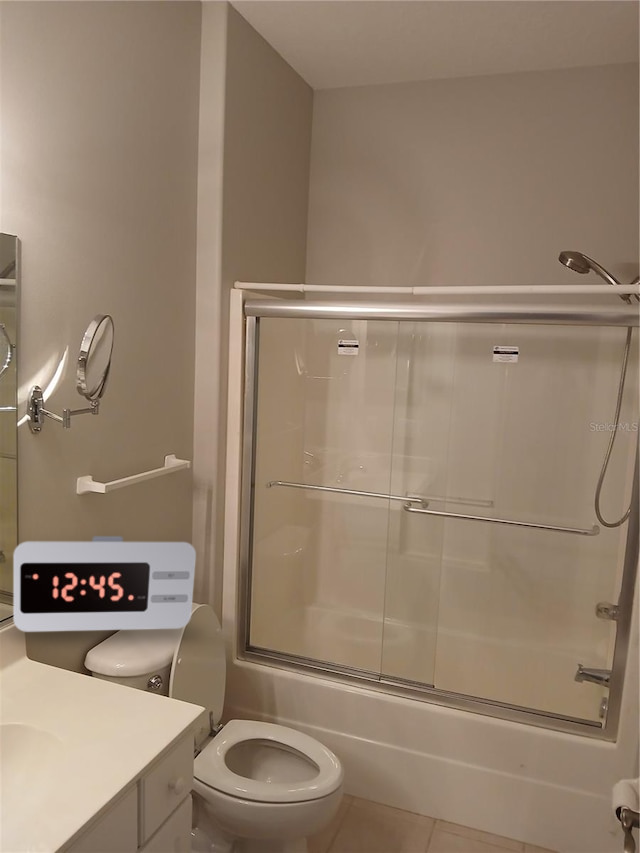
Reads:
{"hour": 12, "minute": 45}
